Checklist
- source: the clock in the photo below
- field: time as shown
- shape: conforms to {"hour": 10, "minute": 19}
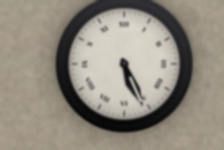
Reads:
{"hour": 5, "minute": 26}
